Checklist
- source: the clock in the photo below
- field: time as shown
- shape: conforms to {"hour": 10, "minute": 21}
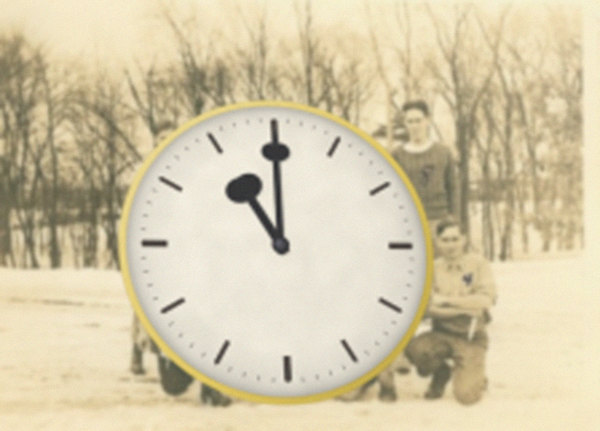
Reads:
{"hour": 11, "minute": 0}
